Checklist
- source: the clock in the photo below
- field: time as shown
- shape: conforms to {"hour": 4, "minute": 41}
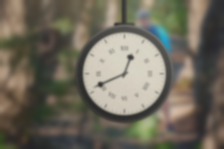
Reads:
{"hour": 12, "minute": 41}
